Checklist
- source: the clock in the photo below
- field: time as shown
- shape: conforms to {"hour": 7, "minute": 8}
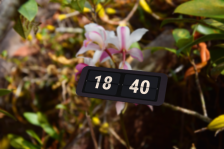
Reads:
{"hour": 18, "minute": 40}
